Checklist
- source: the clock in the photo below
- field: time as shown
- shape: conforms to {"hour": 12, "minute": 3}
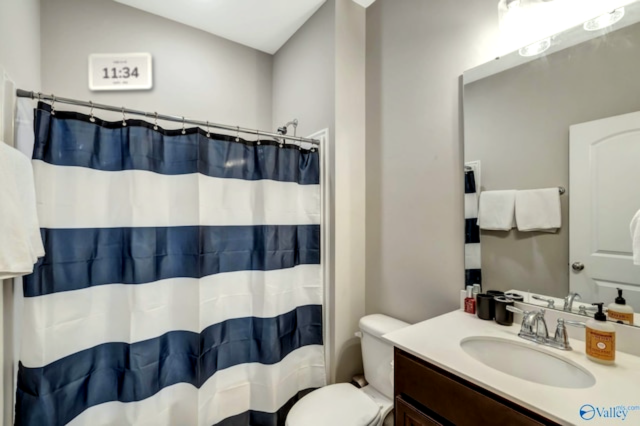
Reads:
{"hour": 11, "minute": 34}
